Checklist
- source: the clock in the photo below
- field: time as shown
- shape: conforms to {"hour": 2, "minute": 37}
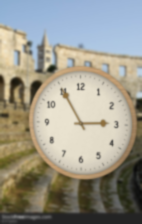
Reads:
{"hour": 2, "minute": 55}
